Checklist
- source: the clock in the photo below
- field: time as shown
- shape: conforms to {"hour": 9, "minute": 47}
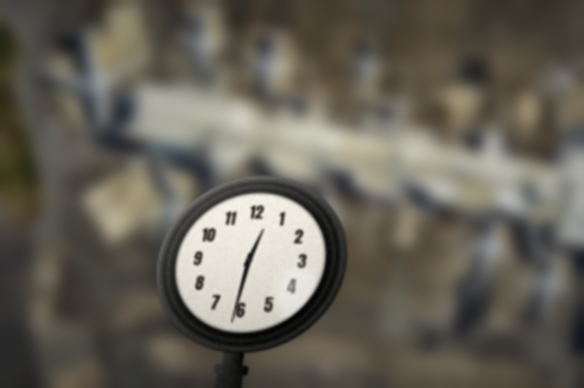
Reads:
{"hour": 12, "minute": 31}
